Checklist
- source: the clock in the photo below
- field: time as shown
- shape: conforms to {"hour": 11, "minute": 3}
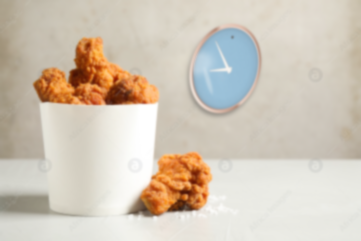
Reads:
{"hour": 8, "minute": 54}
